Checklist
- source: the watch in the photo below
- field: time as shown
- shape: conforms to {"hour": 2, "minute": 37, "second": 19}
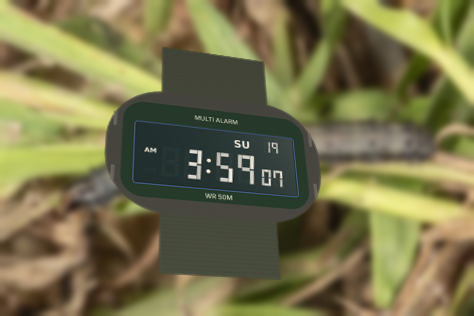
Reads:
{"hour": 3, "minute": 59, "second": 7}
